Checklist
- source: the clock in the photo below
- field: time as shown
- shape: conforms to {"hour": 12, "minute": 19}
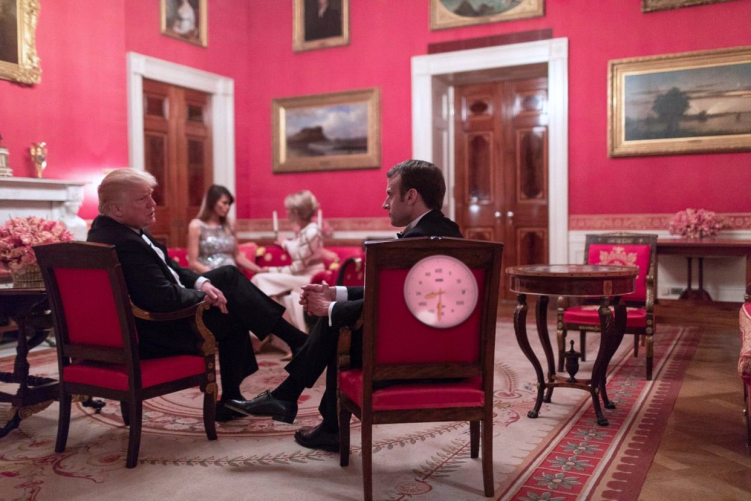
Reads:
{"hour": 8, "minute": 31}
